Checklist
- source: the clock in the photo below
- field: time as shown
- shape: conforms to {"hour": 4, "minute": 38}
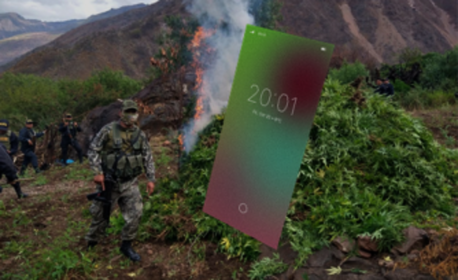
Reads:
{"hour": 20, "minute": 1}
